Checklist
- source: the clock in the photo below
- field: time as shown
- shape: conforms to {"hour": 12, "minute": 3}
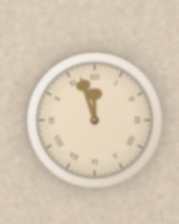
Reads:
{"hour": 11, "minute": 57}
